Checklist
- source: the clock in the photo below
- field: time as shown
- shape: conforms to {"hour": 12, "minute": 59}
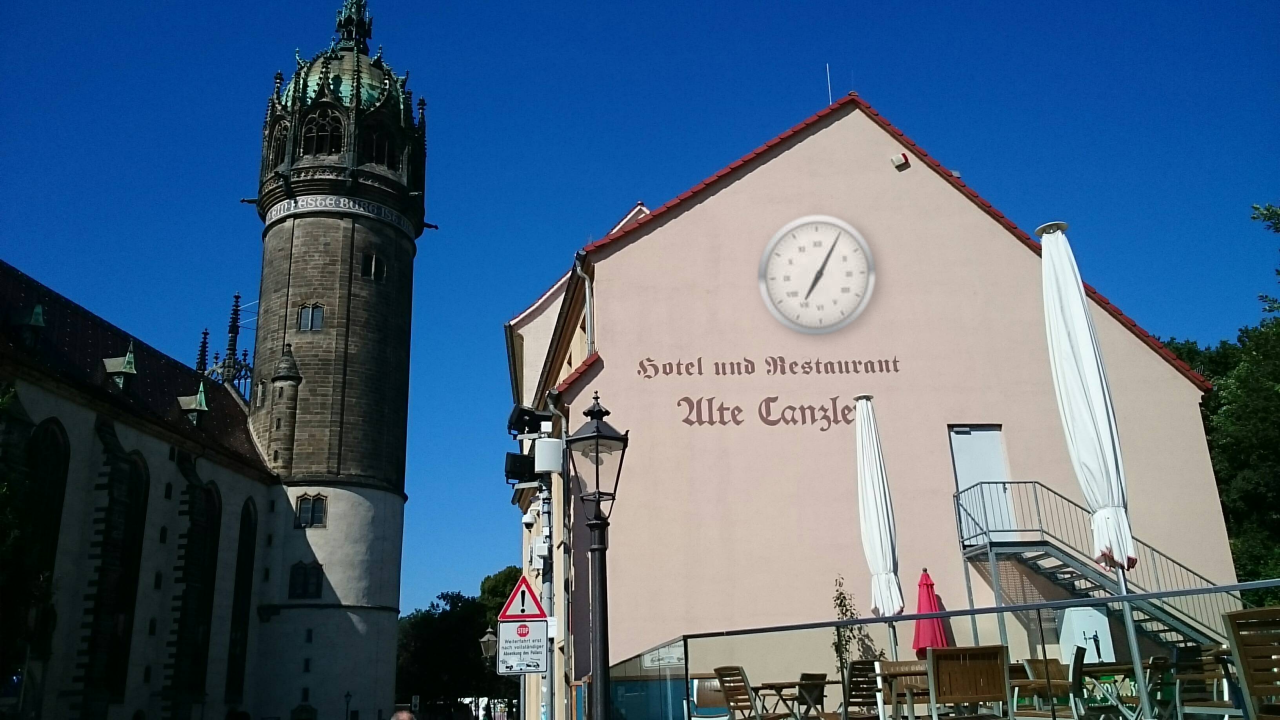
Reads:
{"hour": 7, "minute": 5}
